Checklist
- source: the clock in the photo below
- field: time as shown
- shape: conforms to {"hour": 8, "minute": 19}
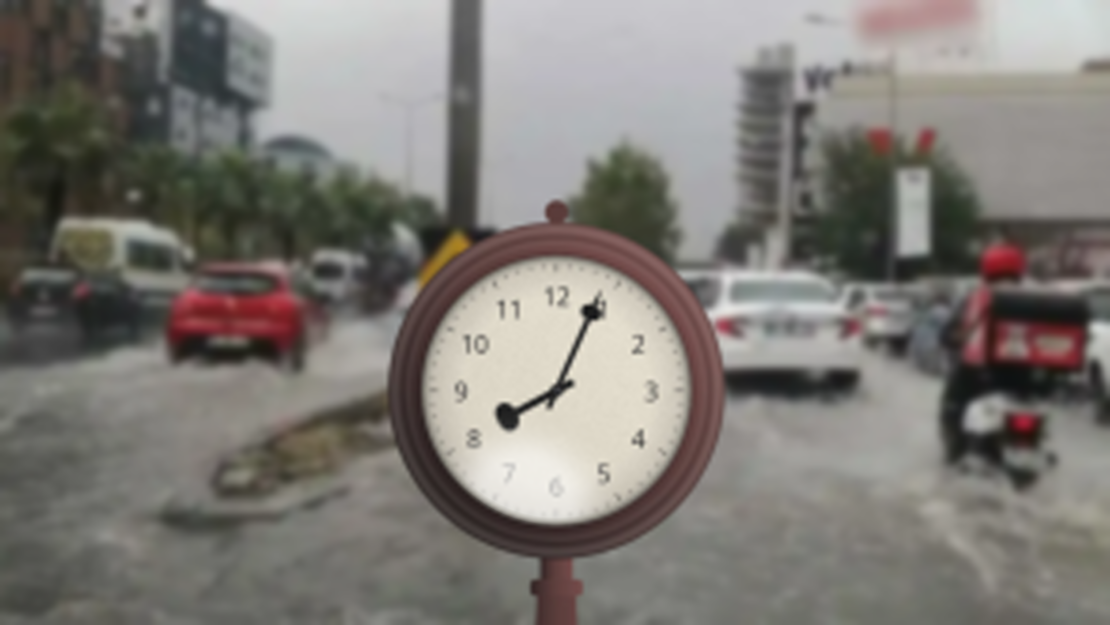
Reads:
{"hour": 8, "minute": 4}
